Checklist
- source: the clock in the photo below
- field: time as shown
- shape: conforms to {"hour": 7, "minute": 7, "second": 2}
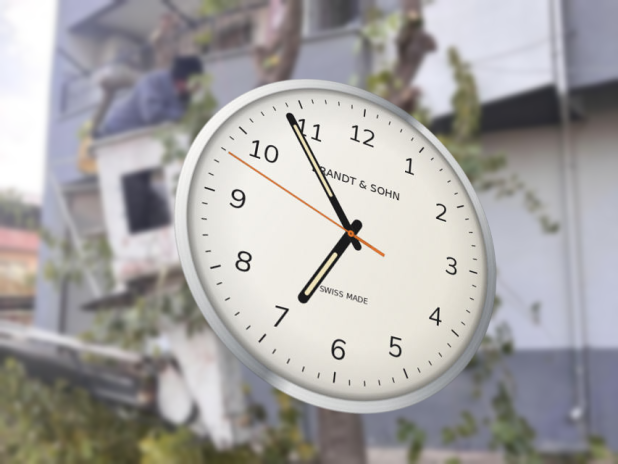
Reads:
{"hour": 6, "minute": 53, "second": 48}
